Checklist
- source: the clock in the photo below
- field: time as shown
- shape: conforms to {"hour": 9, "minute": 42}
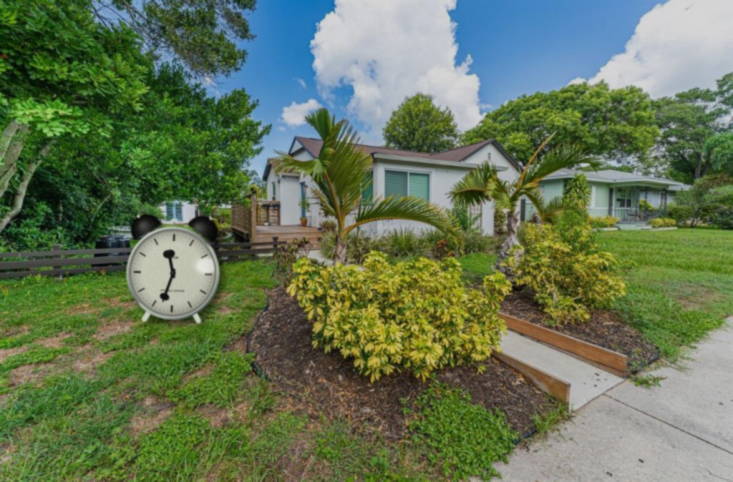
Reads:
{"hour": 11, "minute": 33}
